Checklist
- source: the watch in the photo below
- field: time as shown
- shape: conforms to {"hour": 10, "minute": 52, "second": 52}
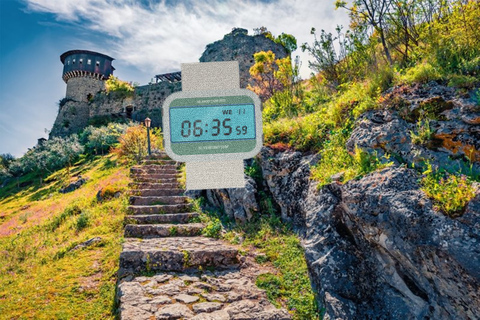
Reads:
{"hour": 6, "minute": 35, "second": 59}
